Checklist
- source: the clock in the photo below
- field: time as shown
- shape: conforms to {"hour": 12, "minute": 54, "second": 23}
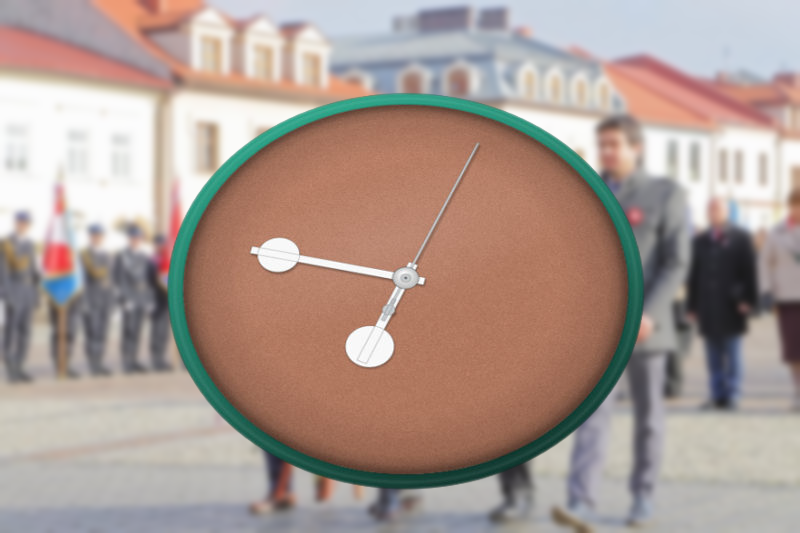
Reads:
{"hour": 6, "minute": 47, "second": 4}
